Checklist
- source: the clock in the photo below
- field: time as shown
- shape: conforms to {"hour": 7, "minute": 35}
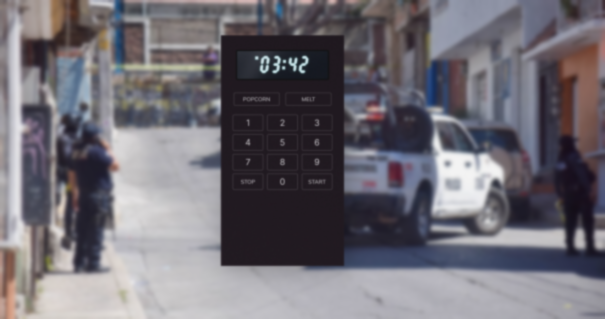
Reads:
{"hour": 3, "minute": 42}
